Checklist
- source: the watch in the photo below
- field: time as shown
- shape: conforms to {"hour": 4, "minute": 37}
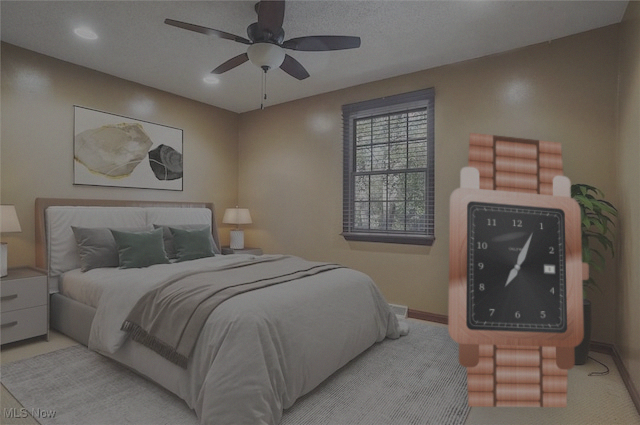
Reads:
{"hour": 7, "minute": 4}
